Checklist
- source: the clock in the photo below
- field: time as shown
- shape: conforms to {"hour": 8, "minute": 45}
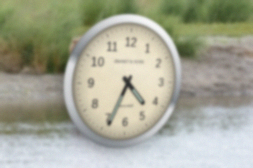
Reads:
{"hour": 4, "minute": 34}
